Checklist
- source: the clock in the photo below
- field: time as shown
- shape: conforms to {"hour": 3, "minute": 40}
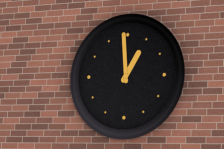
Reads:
{"hour": 12, "minute": 59}
